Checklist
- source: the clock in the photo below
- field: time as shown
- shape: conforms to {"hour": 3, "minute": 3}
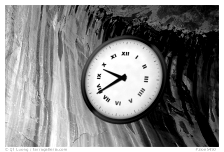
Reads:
{"hour": 9, "minute": 39}
